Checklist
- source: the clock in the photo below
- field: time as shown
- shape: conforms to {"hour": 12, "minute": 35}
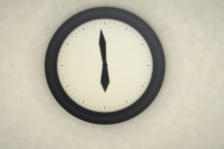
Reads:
{"hour": 5, "minute": 59}
